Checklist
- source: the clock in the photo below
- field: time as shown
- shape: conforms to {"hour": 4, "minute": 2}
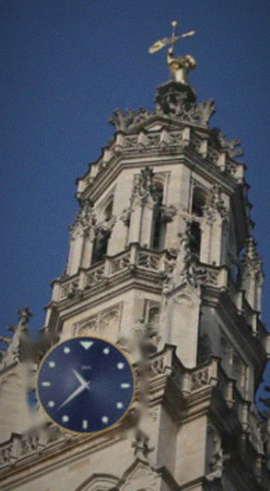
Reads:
{"hour": 10, "minute": 38}
